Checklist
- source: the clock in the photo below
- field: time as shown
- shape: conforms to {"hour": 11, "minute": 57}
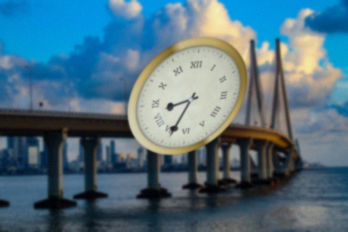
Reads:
{"hour": 8, "minute": 34}
